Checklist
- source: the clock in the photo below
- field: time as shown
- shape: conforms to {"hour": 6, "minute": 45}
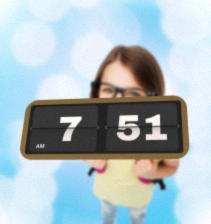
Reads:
{"hour": 7, "minute": 51}
